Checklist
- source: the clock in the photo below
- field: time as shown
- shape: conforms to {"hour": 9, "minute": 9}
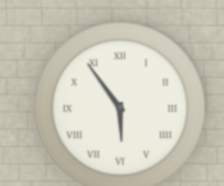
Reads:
{"hour": 5, "minute": 54}
